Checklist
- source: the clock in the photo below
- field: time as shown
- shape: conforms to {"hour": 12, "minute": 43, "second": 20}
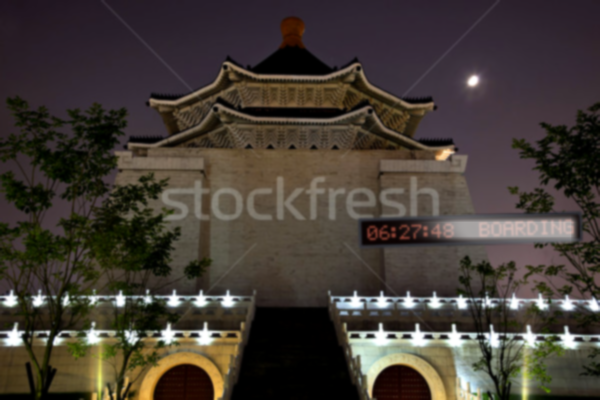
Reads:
{"hour": 6, "minute": 27, "second": 48}
